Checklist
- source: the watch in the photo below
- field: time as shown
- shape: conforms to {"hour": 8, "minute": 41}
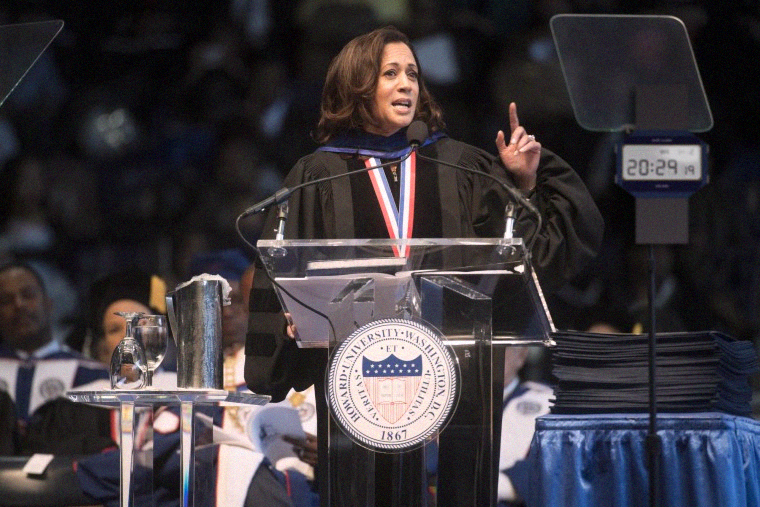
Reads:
{"hour": 20, "minute": 29}
